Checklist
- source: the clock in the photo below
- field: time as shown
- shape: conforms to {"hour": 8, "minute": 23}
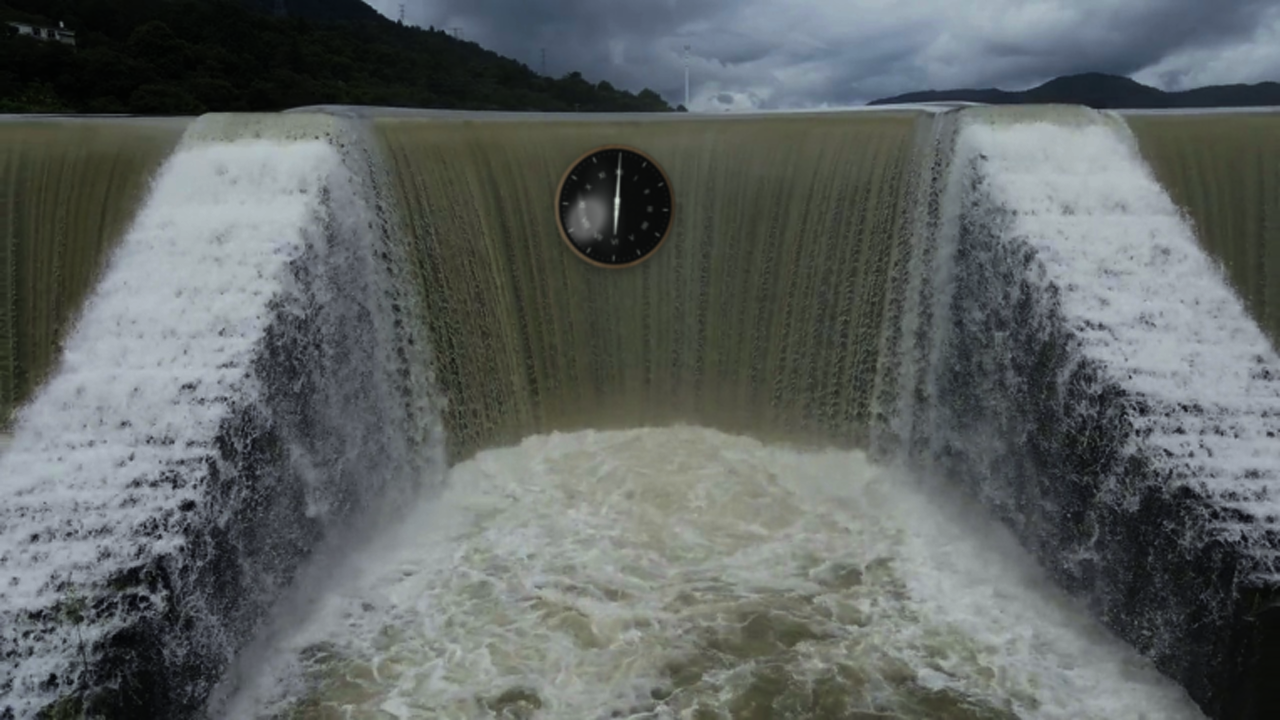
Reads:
{"hour": 6, "minute": 0}
